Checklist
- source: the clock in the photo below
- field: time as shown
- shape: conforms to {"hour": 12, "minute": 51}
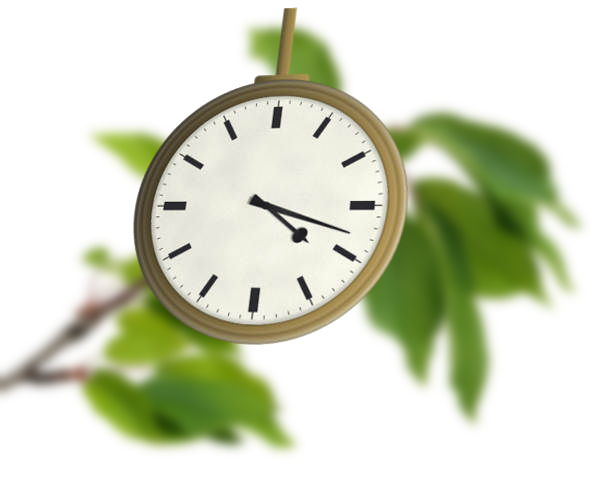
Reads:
{"hour": 4, "minute": 18}
